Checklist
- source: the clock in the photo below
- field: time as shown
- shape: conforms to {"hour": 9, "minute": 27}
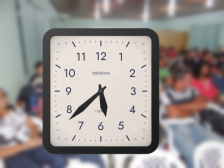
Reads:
{"hour": 5, "minute": 38}
